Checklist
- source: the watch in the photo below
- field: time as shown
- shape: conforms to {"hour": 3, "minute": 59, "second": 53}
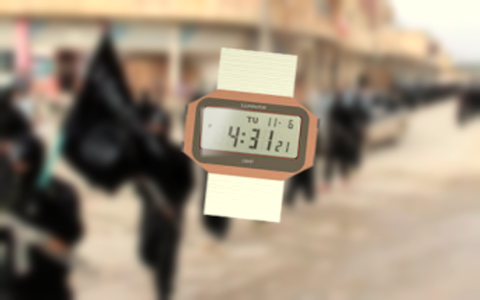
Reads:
{"hour": 4, "minute": 31, "second": 21}
